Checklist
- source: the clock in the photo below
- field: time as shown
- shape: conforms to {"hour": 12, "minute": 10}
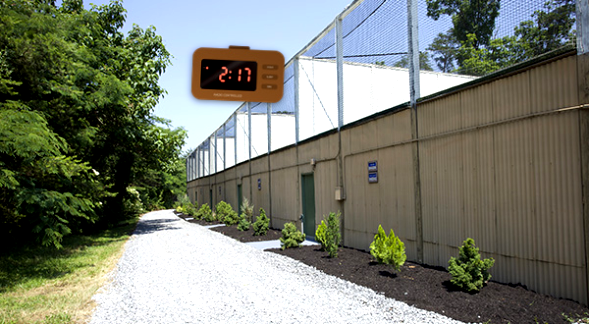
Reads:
{"hour": 2, "minute": 17}
